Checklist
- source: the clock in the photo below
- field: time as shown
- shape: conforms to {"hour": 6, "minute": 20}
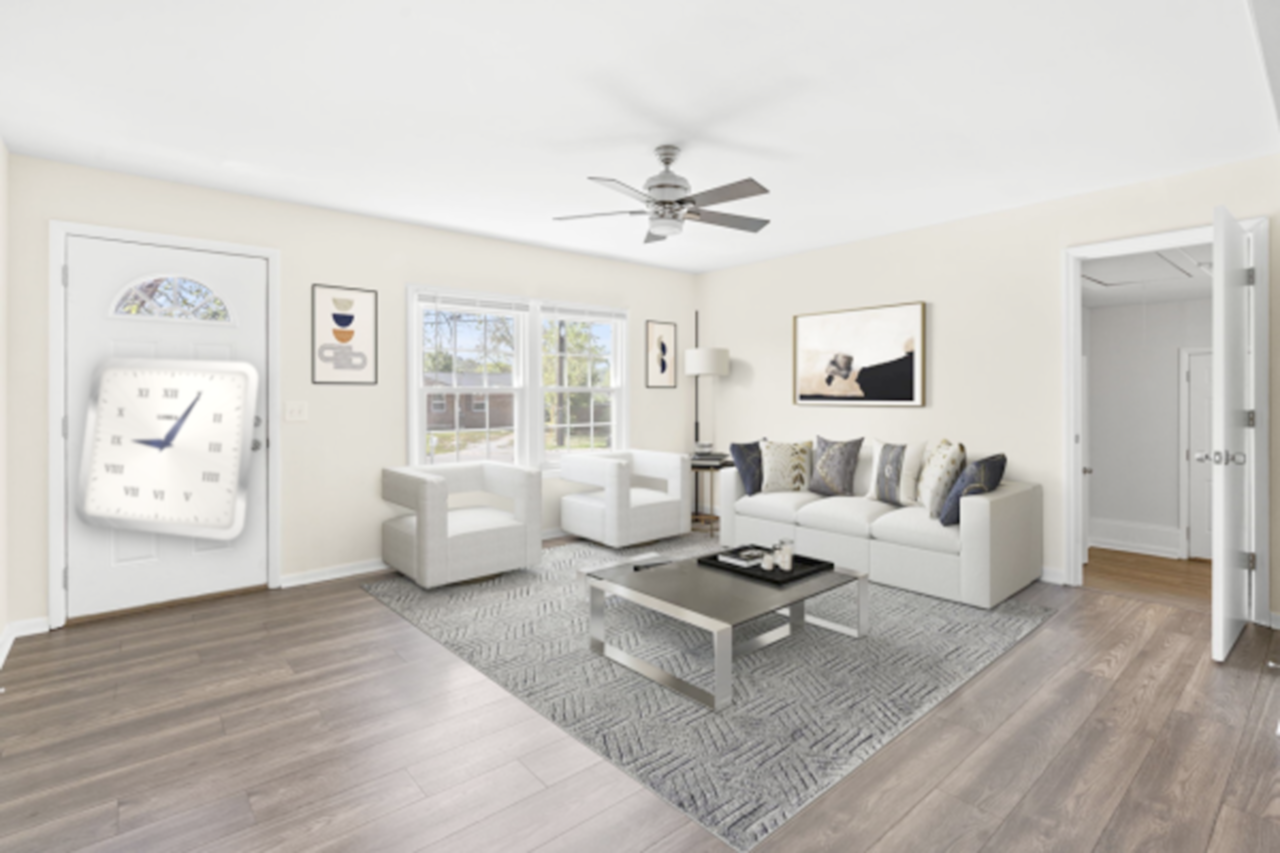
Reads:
{"hour": 9, "minute": 5}
